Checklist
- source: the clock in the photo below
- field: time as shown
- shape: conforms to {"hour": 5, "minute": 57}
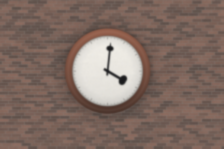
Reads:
{"hour": 4, "minute": 1}
